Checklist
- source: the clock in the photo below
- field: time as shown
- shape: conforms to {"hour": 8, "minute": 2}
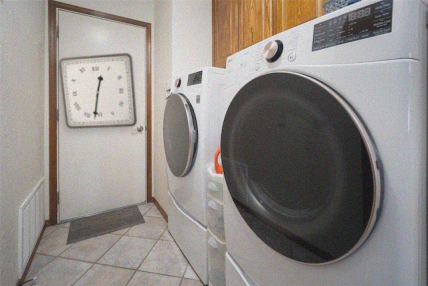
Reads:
{"hour": 12, "minute": 32}
